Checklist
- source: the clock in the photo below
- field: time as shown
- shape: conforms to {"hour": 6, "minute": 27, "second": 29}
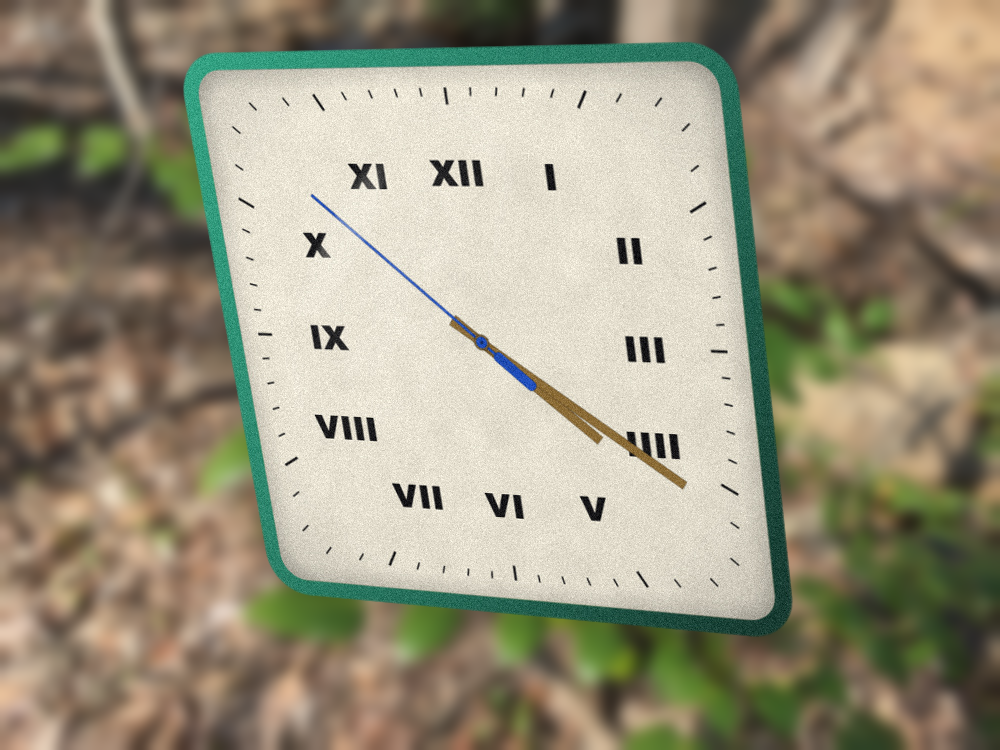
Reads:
{"hour": 4, "minute": 20, "second": 52}
